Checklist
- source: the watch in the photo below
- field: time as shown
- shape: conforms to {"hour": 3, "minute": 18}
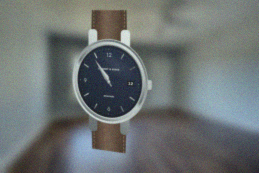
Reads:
{"hour": 10, "minute": 54}
